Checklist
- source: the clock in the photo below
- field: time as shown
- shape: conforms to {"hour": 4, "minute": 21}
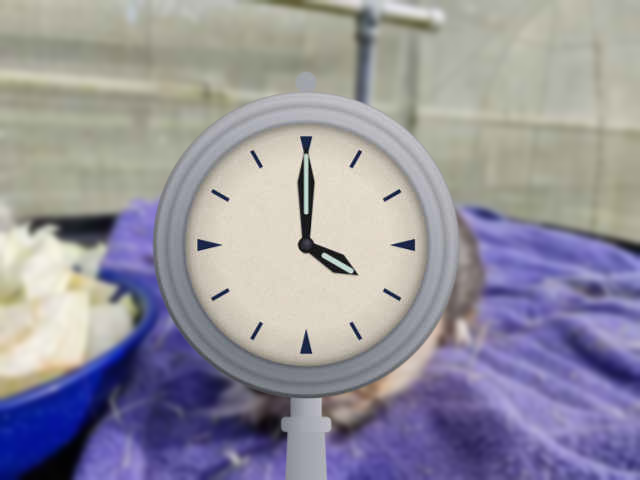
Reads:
{"hour": 4, "minute": 0}
